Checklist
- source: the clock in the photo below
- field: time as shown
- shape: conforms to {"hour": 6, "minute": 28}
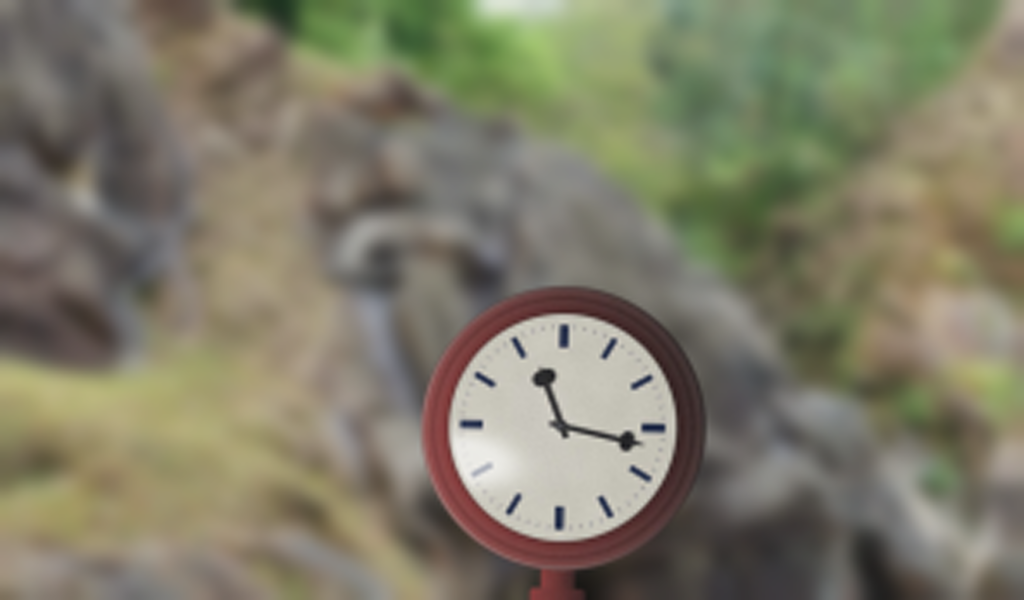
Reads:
{"hour": 11, "minute": 17}
